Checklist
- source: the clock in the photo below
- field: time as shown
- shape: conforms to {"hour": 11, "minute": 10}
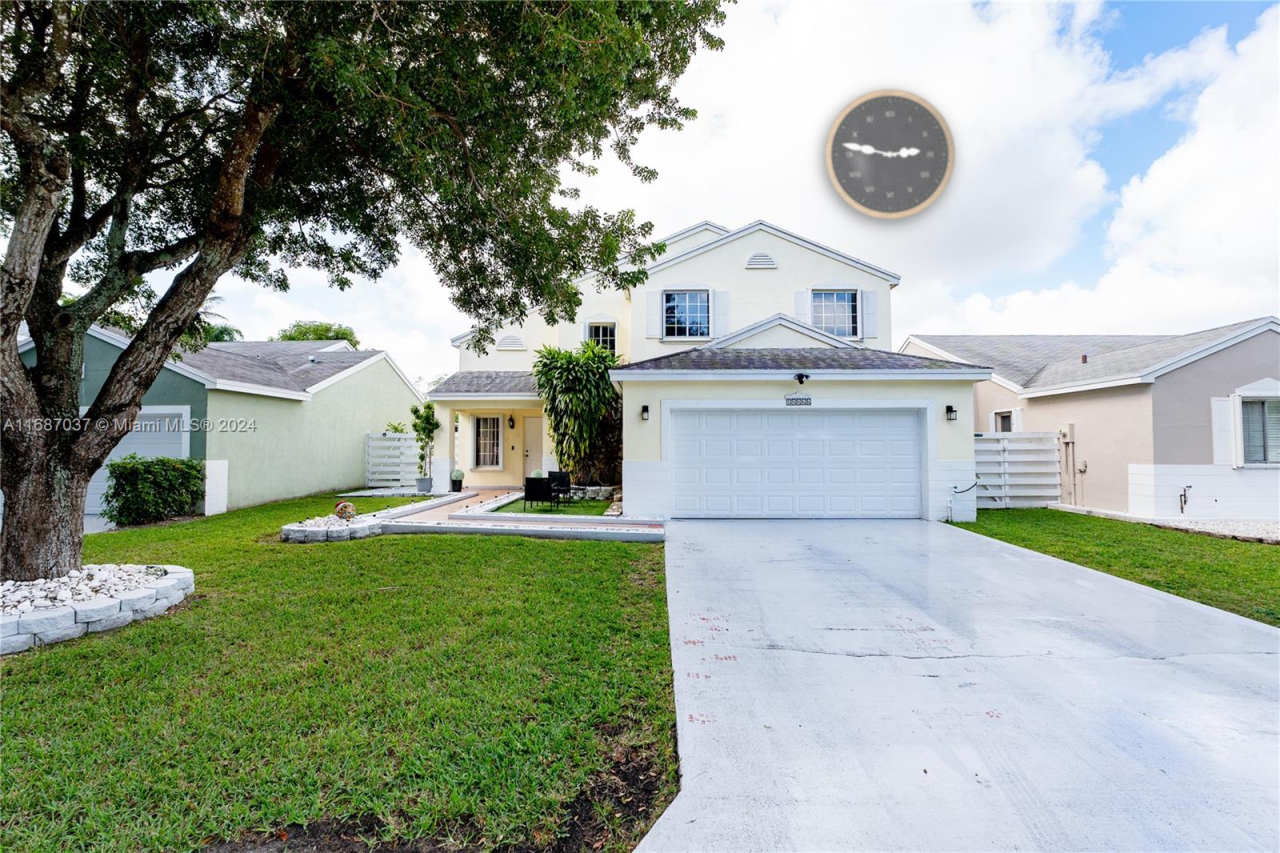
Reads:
{"hour": 2, "minute": 47}
